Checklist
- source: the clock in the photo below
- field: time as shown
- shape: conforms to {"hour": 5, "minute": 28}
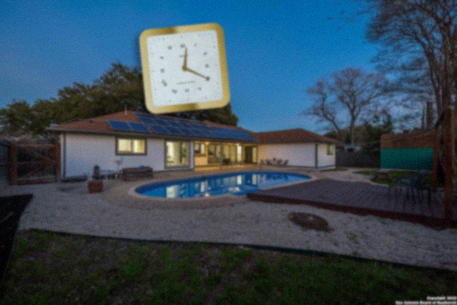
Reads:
{"hour": 12, "minute": 20}
